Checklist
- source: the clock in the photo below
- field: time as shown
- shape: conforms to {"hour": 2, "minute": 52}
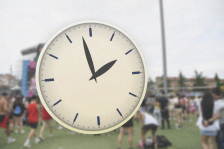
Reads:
{"hour": 1, "minute": 58}
